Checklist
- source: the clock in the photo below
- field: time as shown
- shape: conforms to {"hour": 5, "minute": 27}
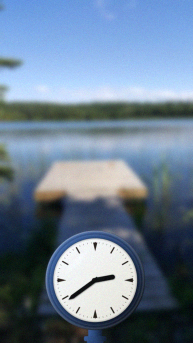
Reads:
{"hour": 2, "minute": 39}
